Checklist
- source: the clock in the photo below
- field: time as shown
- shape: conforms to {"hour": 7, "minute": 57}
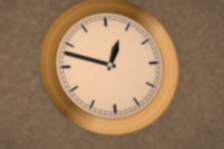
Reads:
{"hour": 12, "minute": 48}
